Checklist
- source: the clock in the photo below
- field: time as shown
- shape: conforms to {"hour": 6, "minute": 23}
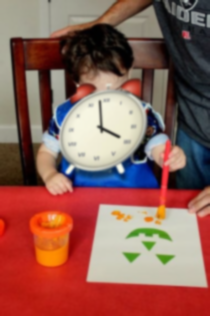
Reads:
{"hour": 3, "minute": 58}
